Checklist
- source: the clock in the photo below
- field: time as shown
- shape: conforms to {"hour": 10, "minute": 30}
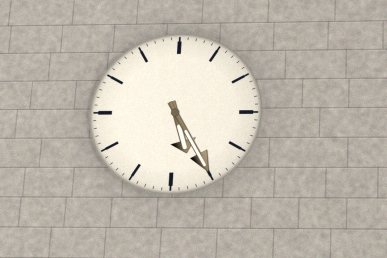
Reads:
{"hour": 5, "minute": 25}
